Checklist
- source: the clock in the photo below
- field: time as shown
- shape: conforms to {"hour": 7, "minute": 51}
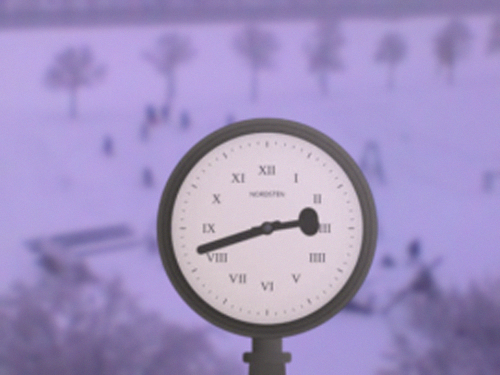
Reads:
{"hour": 2, "minute": 42}
